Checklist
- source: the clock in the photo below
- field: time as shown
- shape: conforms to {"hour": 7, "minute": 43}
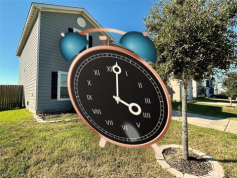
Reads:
{"hour": 4, "minute": 2}
